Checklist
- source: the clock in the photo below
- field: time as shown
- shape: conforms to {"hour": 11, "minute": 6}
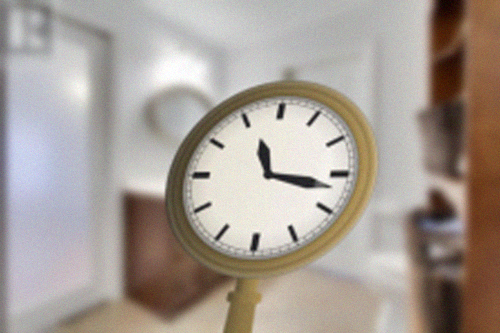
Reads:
{"hour": 11, "minute": 17}
